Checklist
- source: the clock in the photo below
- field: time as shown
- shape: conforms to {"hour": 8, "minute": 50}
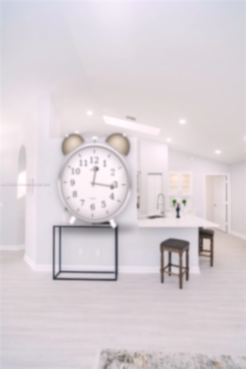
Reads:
{"hour": 12, "minute": 16}
